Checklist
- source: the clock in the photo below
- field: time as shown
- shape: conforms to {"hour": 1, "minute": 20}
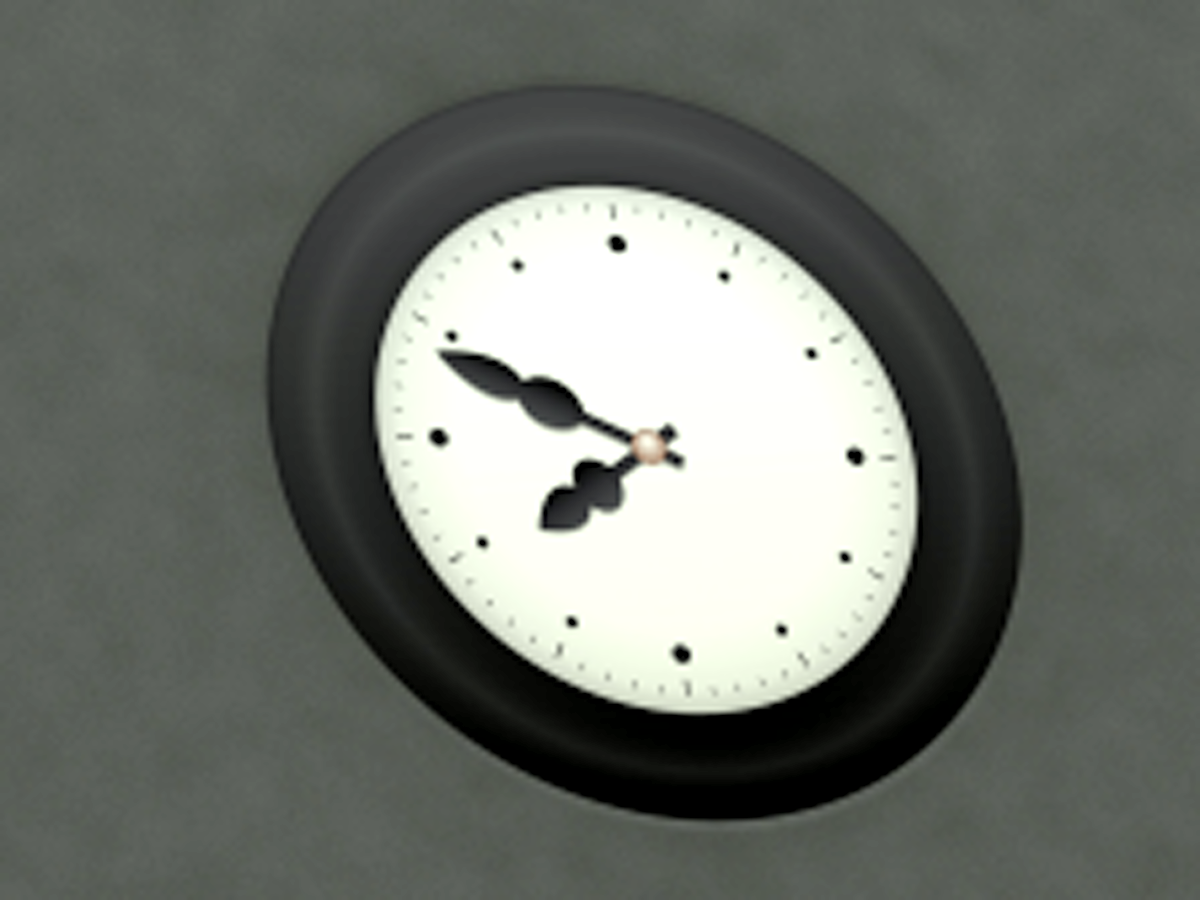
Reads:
{"hour": 7, "minute": 49}
